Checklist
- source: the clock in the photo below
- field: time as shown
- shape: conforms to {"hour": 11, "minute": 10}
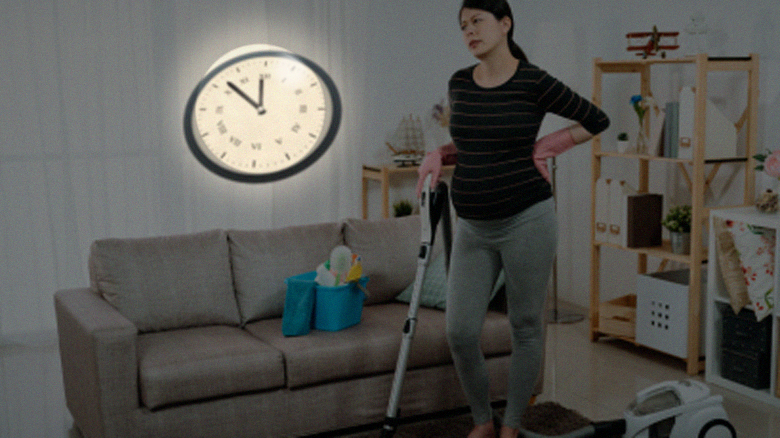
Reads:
{"hour": 11, "minute": 52}
